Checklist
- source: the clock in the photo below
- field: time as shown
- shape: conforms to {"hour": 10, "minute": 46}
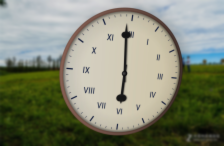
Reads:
{"hour": 5, "minute": 59}
